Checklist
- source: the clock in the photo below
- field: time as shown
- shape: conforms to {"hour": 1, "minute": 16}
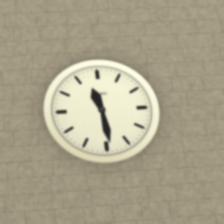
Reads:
{"hour": 11, "minute": 29}
